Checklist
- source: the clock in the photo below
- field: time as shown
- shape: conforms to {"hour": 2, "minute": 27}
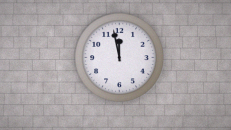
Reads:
{"hour": 11, "minute": 58}
